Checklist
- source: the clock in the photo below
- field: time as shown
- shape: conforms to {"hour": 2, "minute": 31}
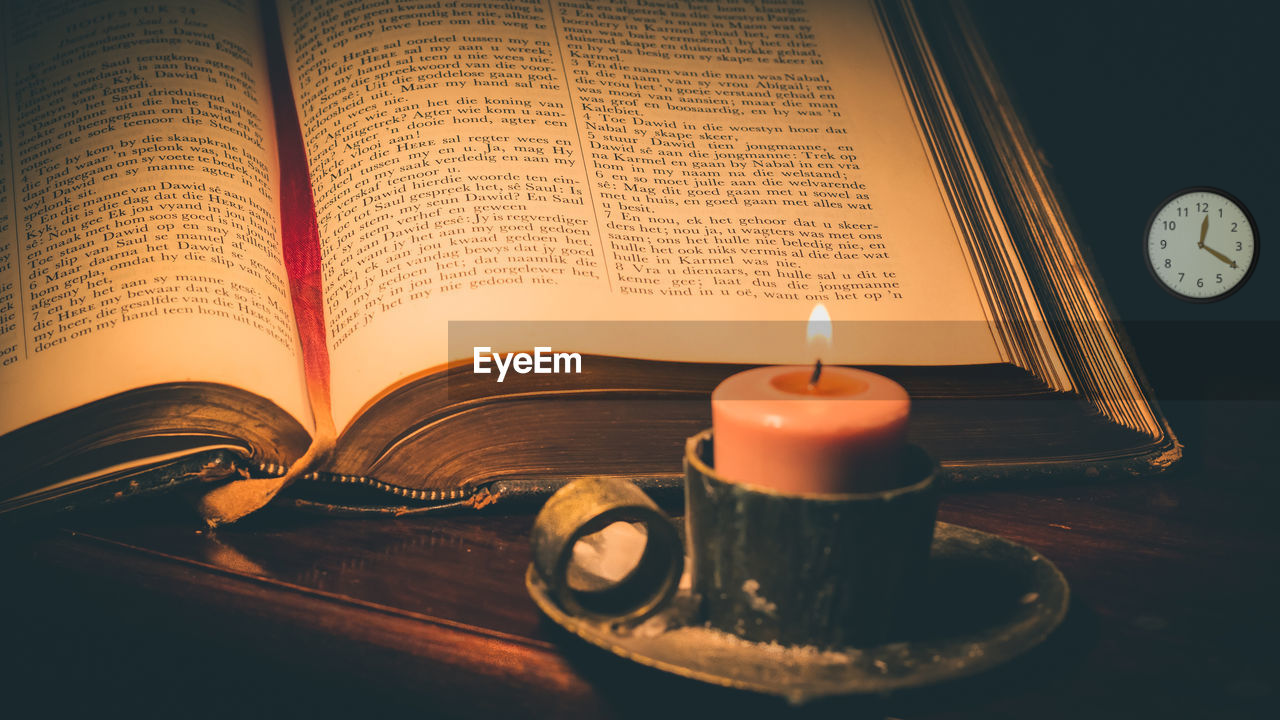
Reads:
{"hour": 12, "minute": 20}
